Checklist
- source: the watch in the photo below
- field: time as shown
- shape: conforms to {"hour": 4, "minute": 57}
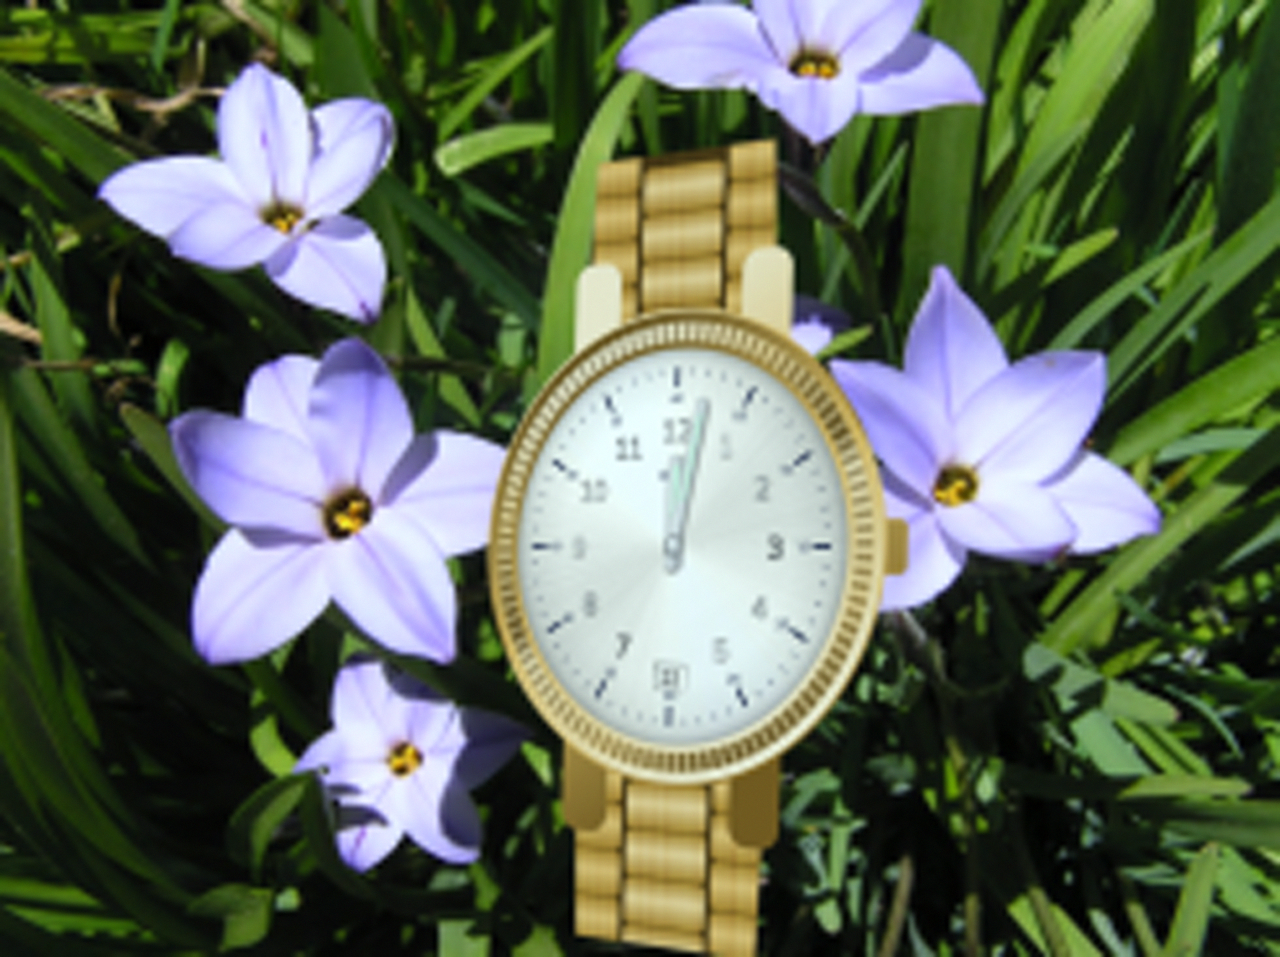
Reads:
{"hour": 12, "minute": 2}
